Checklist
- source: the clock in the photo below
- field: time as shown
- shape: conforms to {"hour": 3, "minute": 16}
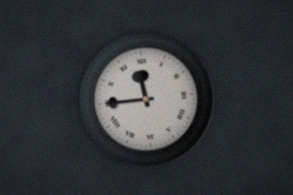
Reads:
{"hour": 11, "minute": 45}
